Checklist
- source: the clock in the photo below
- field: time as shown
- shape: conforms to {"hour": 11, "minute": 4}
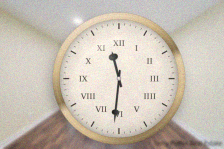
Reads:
{"hour": 11, "minute": 31}
